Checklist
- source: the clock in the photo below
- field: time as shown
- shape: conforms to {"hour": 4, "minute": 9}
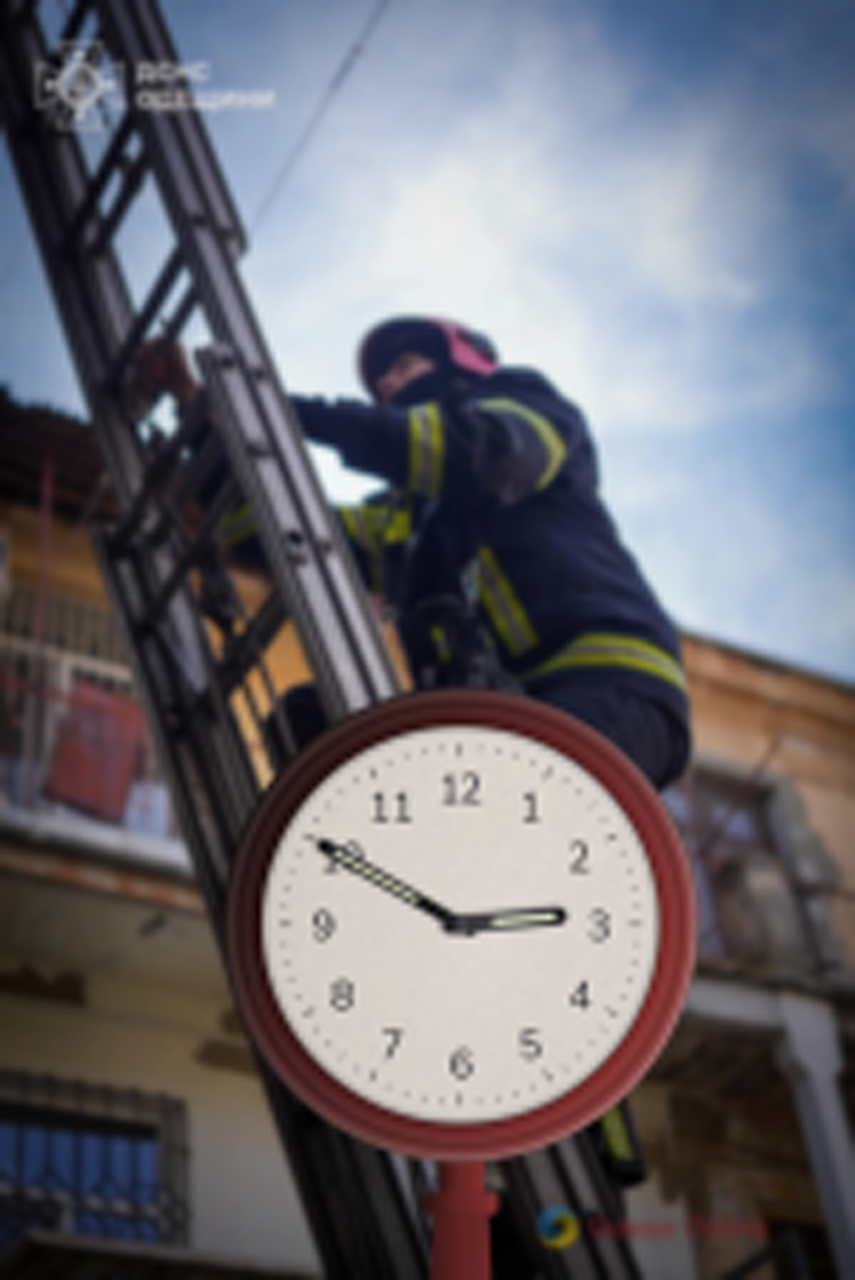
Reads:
{"hour": 2, "minute": 50}
